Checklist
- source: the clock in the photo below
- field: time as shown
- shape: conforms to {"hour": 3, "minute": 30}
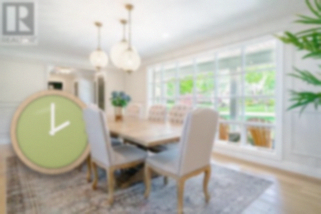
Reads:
{"hour": 2, "minute": 0}
